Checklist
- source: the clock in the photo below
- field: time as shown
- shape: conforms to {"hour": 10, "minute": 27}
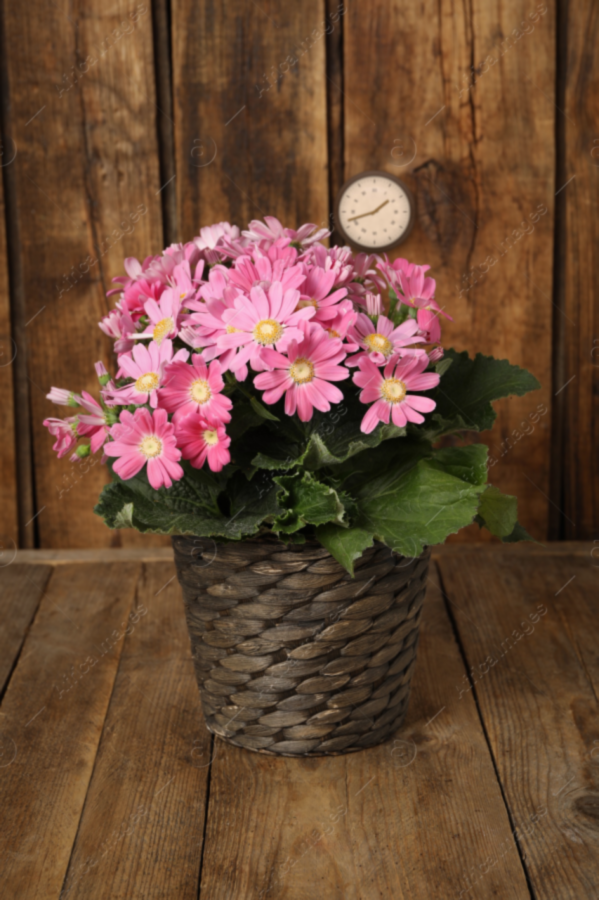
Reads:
{"hour": 1, "minute": 42}
